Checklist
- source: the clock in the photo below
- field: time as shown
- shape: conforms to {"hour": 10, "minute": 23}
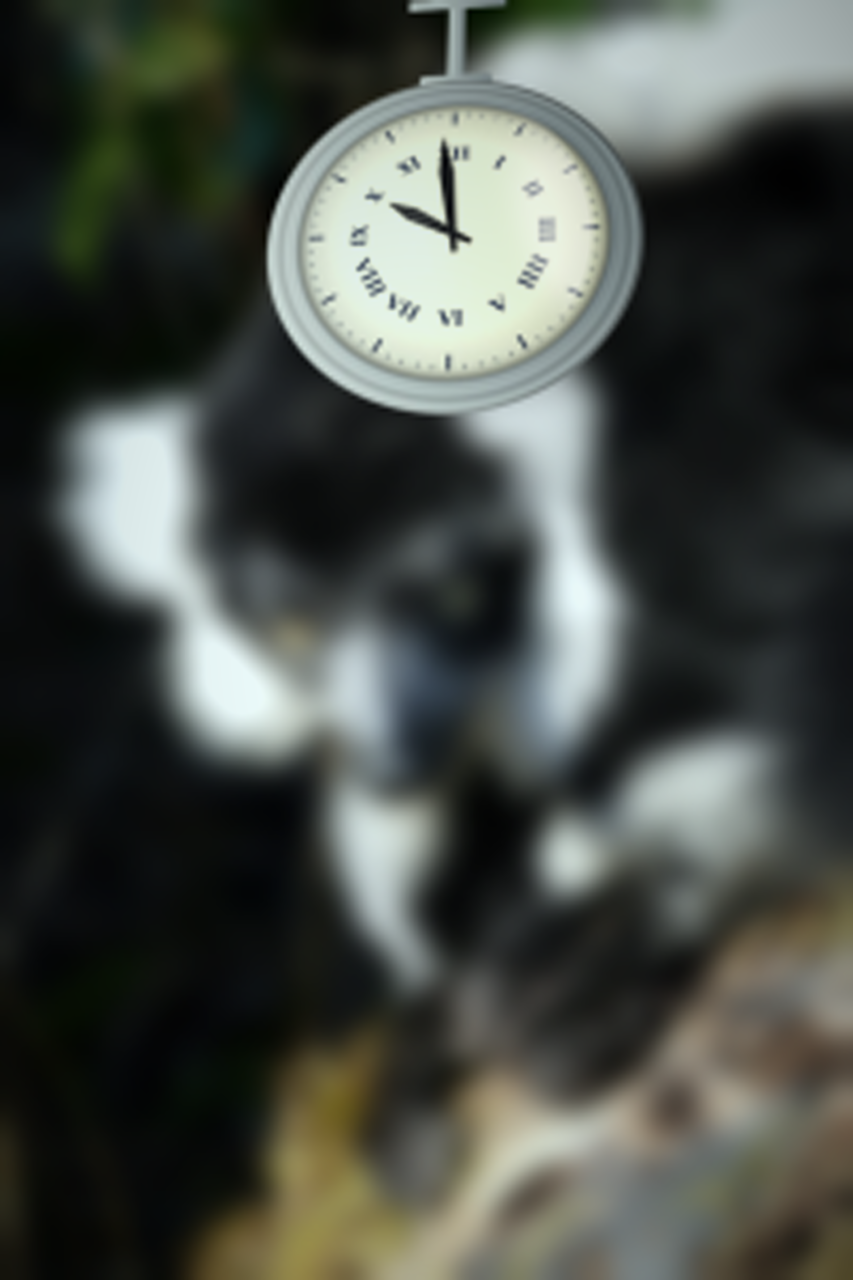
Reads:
{"hour": 9, "minute": 59}
